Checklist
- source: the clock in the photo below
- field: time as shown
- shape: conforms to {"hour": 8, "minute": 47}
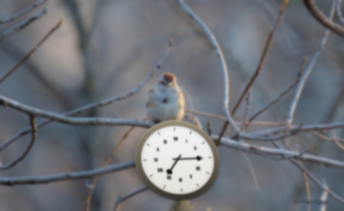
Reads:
{"hour": 7, "minute": 15}
